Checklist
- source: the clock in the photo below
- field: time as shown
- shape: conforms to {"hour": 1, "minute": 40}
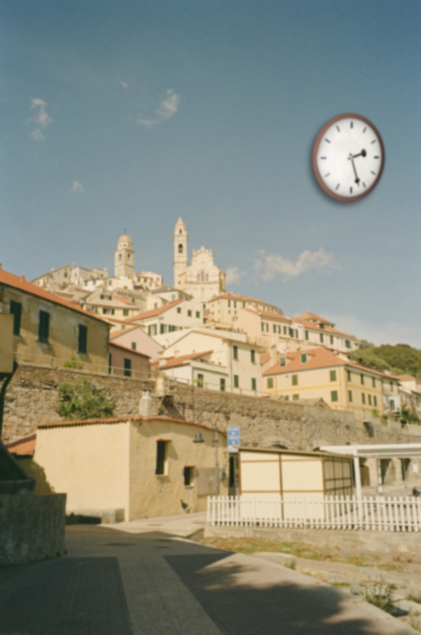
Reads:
{"hour": 2, "minute": 27}
